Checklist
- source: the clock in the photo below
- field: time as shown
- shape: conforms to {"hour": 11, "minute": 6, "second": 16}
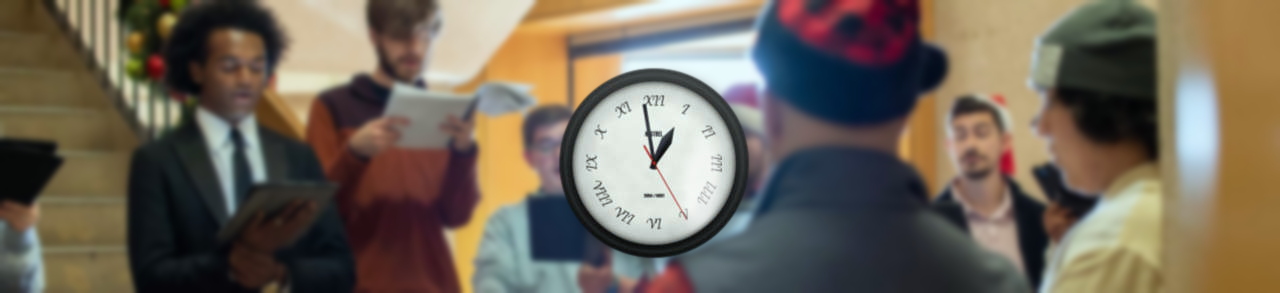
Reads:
{"hour": 12, "minute": 58, "second": 25}
